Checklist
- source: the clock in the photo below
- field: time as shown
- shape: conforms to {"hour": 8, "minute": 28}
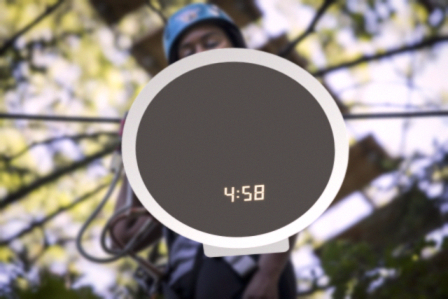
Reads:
{"hour": 4, "minute": 58}
